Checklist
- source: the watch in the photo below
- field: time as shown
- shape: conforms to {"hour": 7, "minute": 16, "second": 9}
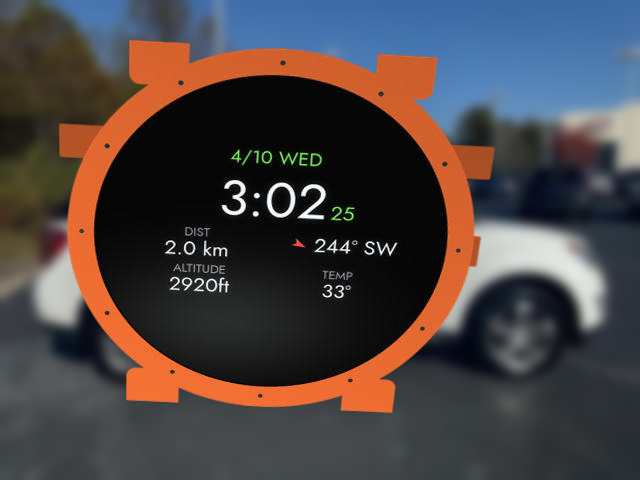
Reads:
{"hour": 3, "minute": 2, "second": 25}
